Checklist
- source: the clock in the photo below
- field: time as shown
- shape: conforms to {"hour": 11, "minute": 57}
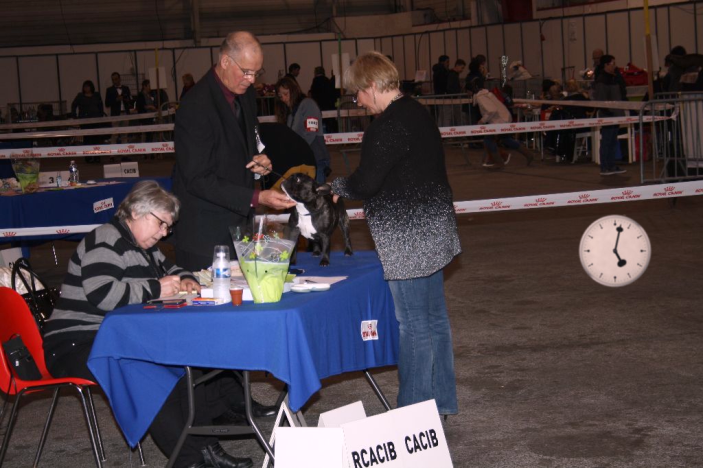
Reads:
{"hour": 5, "minute": 2}
